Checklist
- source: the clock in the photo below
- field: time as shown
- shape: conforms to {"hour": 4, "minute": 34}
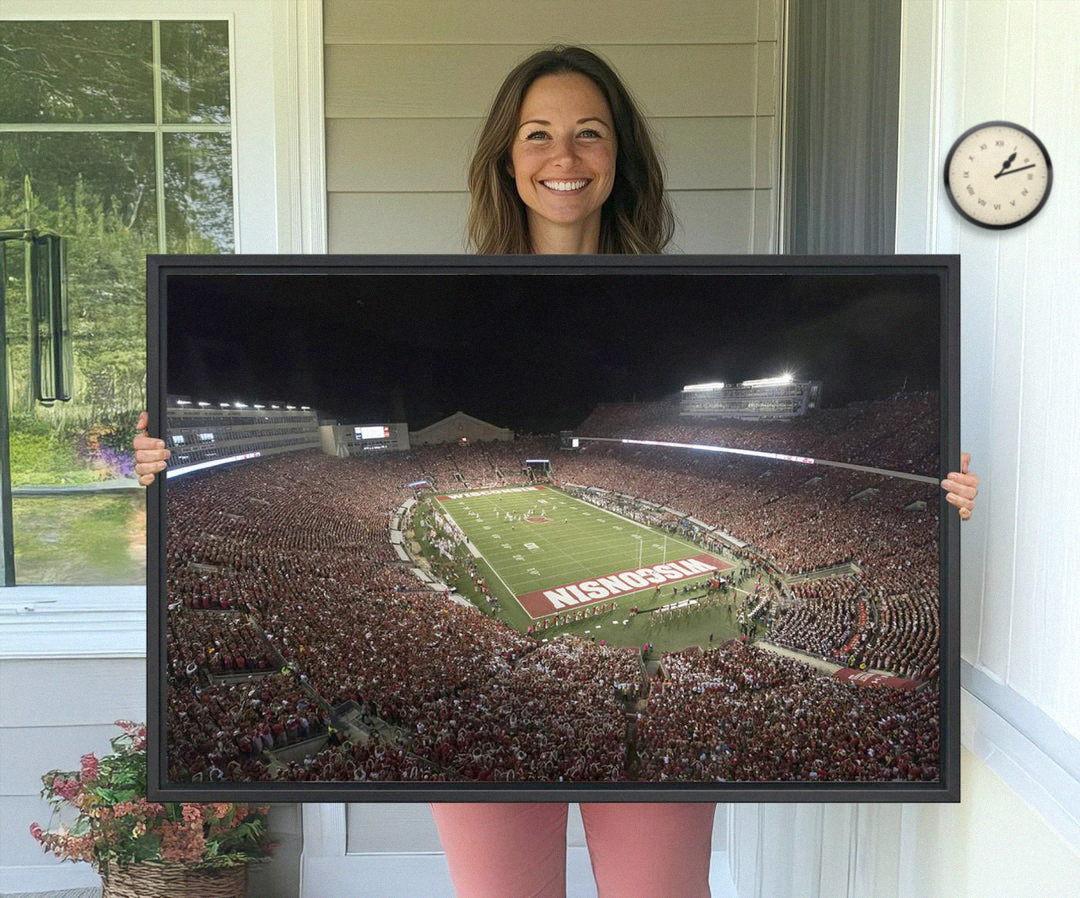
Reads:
{"hour": 1, "minute": 12}
